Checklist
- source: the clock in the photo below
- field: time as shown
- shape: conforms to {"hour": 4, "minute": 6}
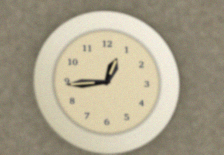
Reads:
{"hour": 12, "minute": 44}
